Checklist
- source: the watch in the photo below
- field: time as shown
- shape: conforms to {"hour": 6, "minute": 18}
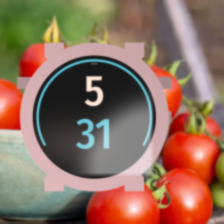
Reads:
{"hour": 5, "minute": 31}
